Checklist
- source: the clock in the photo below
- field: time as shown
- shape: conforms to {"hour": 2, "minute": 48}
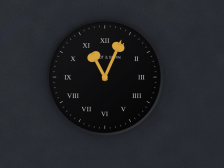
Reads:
{"hour": 11, "minute": 4}
